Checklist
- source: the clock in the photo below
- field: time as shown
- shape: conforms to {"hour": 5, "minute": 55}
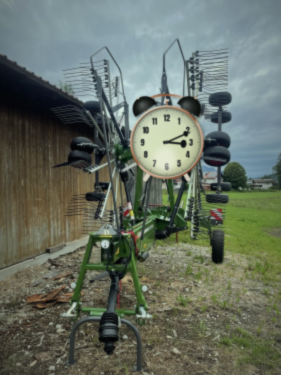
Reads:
{"hour": 3, "minute": 11}
